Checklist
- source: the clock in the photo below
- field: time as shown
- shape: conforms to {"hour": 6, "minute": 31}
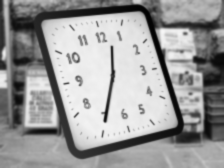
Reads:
{"hour": 12, "minute": 35}
